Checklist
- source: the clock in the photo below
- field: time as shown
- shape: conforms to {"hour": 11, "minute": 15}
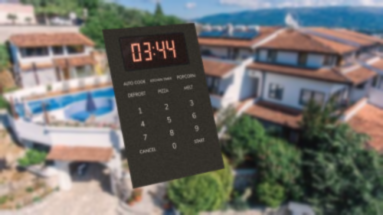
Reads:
{"hour": 3, "minute": 44}
